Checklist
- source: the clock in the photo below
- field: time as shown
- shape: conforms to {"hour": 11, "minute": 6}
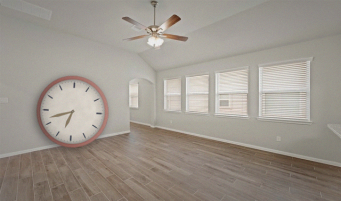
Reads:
{"hour": 6, "minute": 42}
